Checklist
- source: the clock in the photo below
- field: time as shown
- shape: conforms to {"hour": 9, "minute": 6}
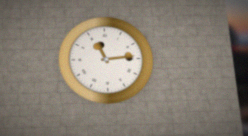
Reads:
{"hour": 11, "minute": 14}
